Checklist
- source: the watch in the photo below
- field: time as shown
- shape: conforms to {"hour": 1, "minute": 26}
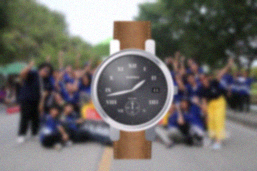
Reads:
{"hour": 1, "minute": 43}
